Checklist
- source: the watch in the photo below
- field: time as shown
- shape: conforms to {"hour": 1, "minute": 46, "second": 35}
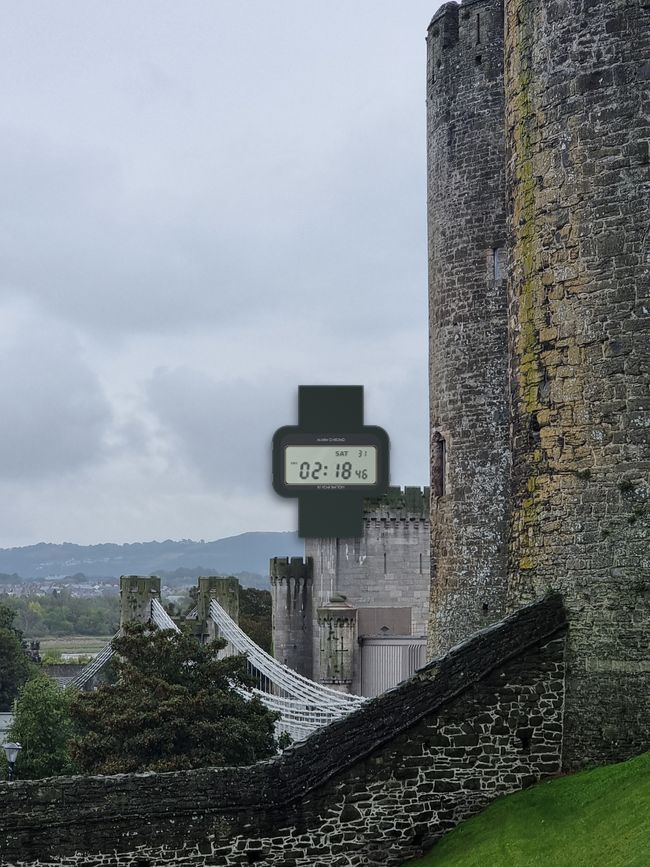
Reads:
{"hour": 2, "minute": 18, "second": 46}
